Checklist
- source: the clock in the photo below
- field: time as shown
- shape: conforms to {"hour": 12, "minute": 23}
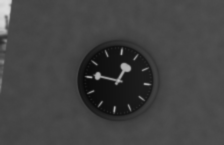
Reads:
{"hour": 12, "minute": 46}
